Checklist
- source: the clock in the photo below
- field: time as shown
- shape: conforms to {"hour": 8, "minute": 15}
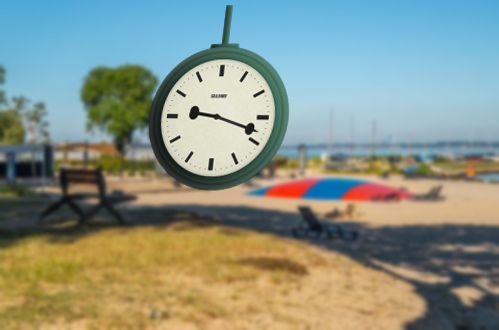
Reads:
{"hour": 9, "minute": 18}
